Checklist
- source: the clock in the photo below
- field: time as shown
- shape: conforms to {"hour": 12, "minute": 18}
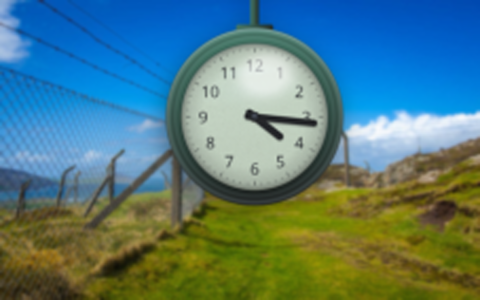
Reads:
{"hour": 4, "minute": 16}
